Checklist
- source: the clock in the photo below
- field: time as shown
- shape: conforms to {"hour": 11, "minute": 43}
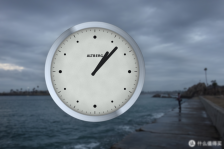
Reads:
{"hour": 1, "minute": 7}
